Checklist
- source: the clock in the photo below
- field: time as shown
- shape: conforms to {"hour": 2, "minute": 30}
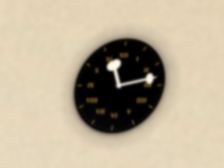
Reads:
{"hour": 11, "minute": 13}
